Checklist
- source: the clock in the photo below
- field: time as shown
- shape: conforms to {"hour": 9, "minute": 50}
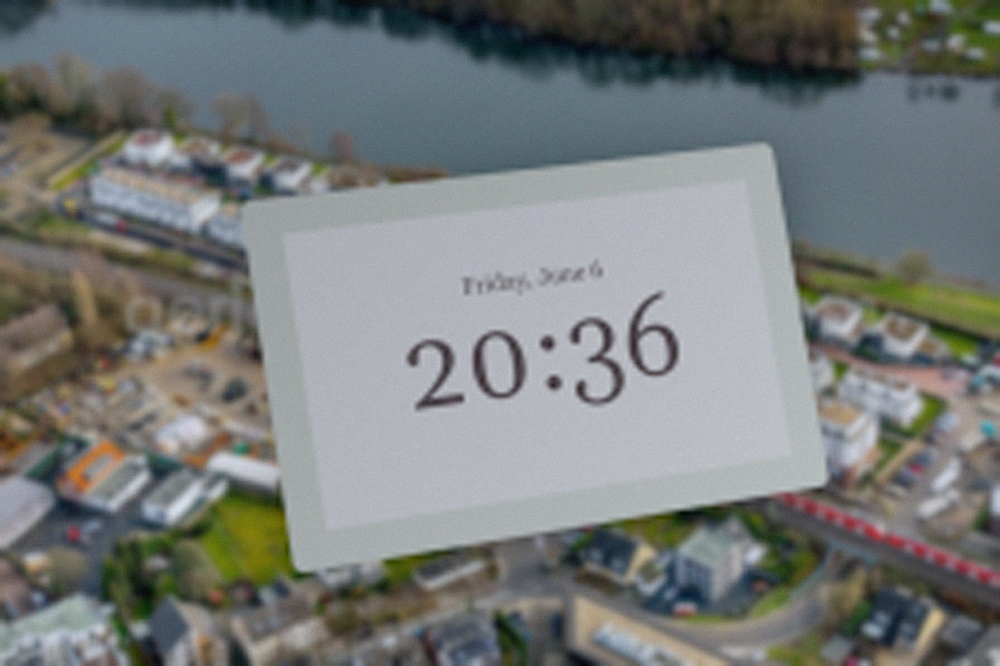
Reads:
{"hour": 20, "minute": 36}
